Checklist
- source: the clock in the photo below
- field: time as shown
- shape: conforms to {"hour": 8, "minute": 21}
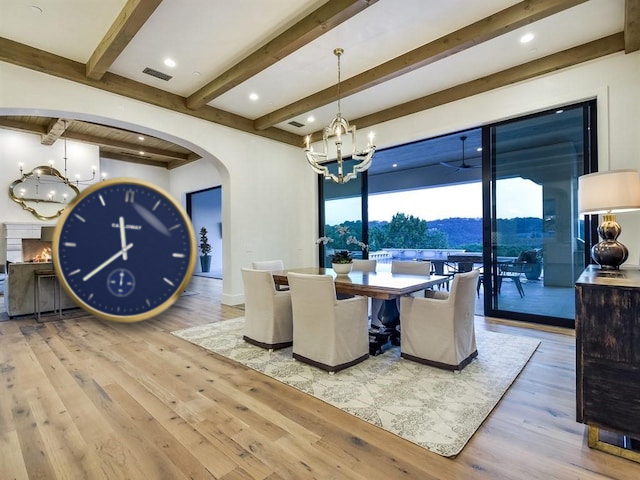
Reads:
{"hour": 11, "minute": 38}
